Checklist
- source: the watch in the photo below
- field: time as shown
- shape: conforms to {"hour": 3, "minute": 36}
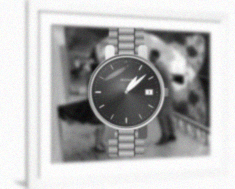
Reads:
{"hour": 1, "minute": 8}
